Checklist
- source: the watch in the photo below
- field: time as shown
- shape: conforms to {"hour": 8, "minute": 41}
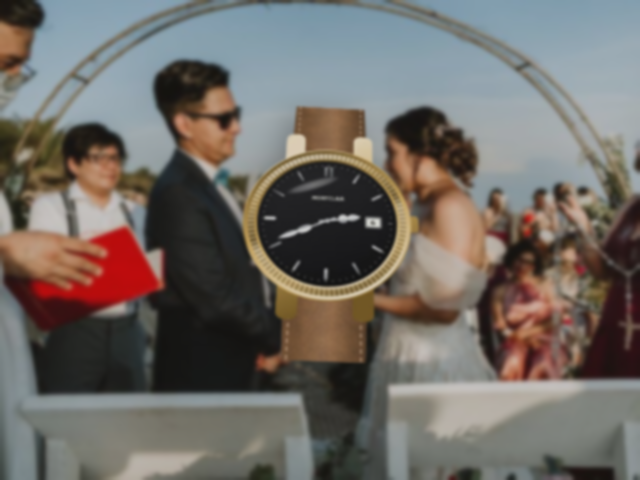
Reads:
{"hour": 2, "minute": 41}
